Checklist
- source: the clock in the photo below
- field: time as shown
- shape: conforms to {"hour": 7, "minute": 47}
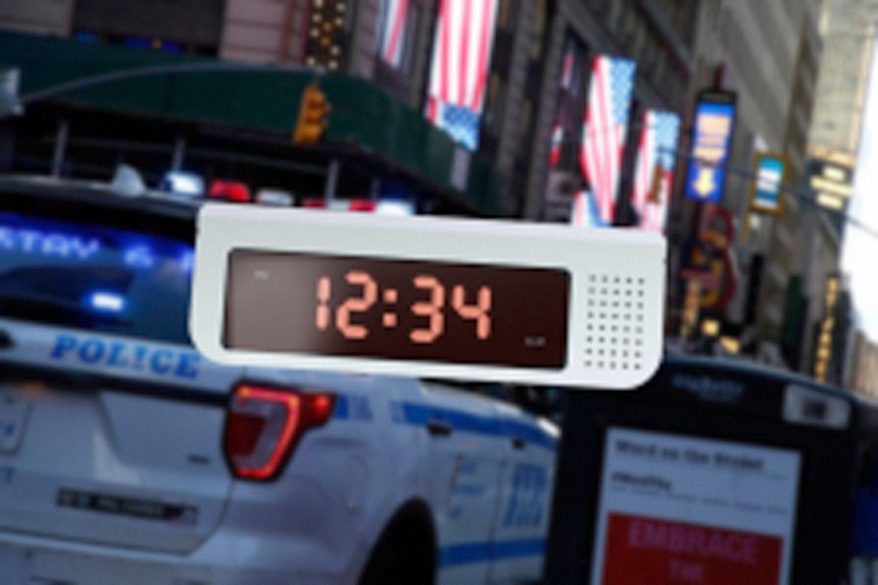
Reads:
{"hour": 12, "minute": 34}
